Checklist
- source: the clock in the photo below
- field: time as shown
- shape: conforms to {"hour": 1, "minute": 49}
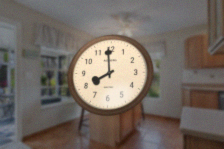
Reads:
{"hour": 7, "minute": 59}
